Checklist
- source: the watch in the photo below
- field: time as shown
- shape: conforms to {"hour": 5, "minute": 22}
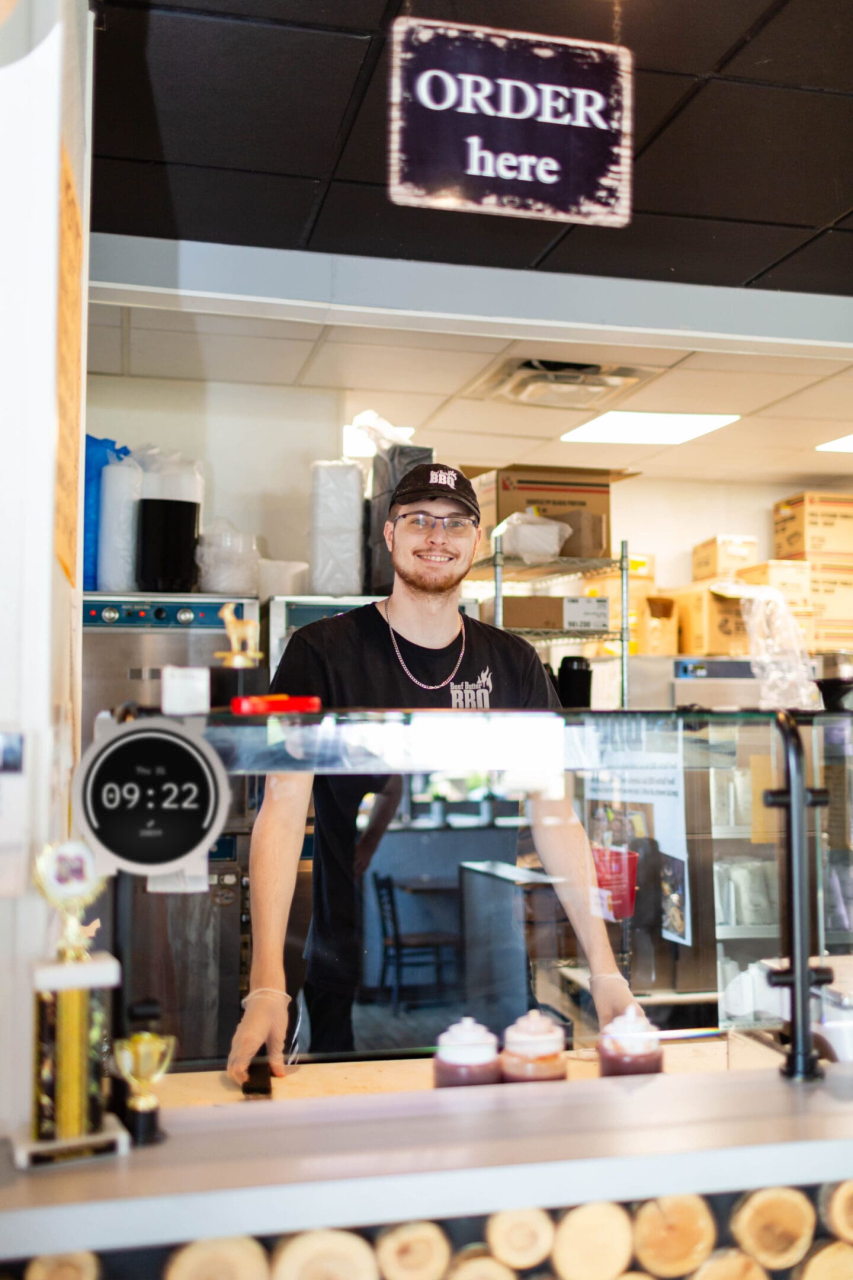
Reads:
{"hour": 9, "minute": 22}
